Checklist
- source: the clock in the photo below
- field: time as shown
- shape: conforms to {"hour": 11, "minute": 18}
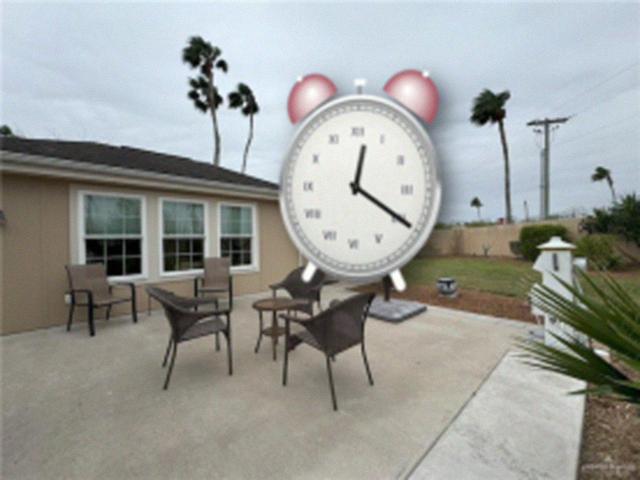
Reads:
{"hour": 12, "minute": 20}
